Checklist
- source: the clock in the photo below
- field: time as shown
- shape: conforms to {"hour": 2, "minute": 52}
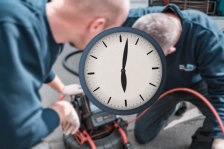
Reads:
{"hour": 6, "minute": 2}
